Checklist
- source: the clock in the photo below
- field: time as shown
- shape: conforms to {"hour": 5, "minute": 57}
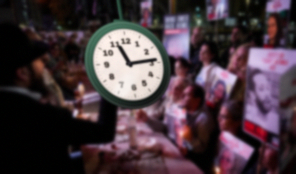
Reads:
{"hour": 11, "minute": 14}
